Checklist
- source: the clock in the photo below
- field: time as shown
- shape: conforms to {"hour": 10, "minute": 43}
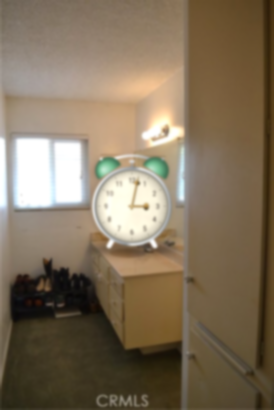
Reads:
{"hour": 3, "minute": 2}
